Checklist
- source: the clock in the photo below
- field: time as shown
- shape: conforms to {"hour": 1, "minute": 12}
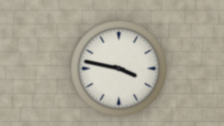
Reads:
{"hour": 3, "minute": 47}
